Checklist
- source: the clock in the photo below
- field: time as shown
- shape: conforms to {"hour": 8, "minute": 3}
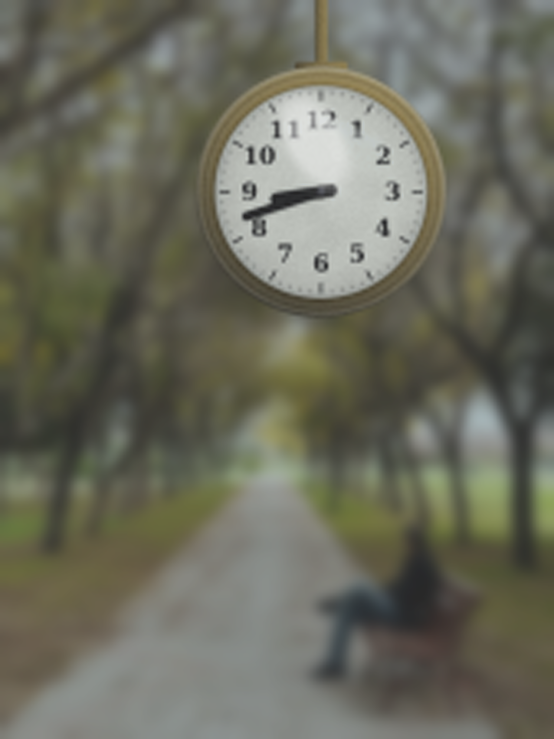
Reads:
{"hour": 8, "minute": 42}
